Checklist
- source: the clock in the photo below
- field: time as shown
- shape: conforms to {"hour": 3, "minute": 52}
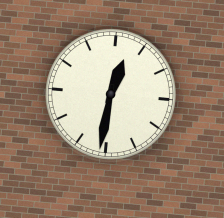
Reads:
{"hour": 12, "minute": 31}
